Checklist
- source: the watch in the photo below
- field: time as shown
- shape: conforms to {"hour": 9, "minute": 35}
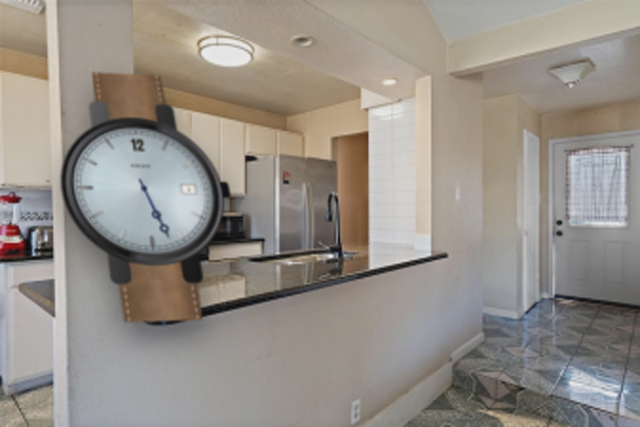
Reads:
{"hour": 5, "minute": 27}
